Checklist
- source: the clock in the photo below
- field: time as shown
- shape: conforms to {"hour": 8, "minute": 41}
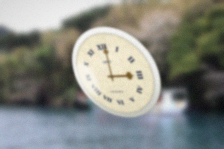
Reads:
{"hour": 3, "minute": 1}
